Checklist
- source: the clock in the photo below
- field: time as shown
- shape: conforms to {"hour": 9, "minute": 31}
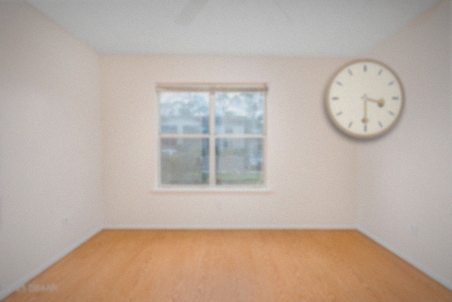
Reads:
{"hour": 3, "minute": 30}
